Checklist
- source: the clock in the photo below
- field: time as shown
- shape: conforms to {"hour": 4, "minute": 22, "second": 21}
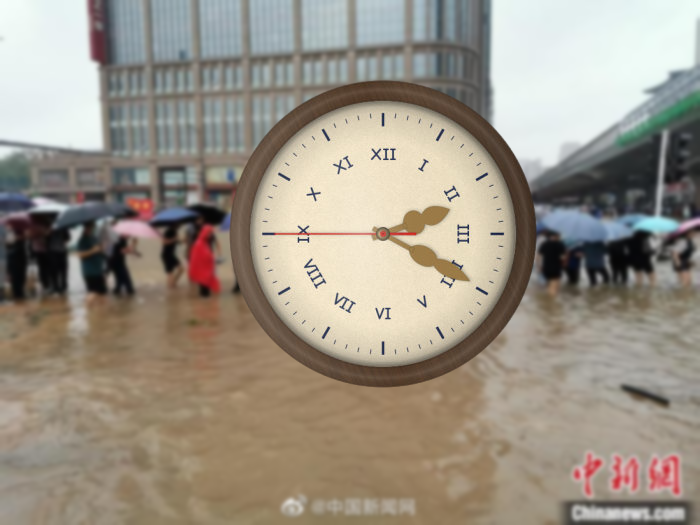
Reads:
{"hour": 2, "minute": 19, "second": 45}
